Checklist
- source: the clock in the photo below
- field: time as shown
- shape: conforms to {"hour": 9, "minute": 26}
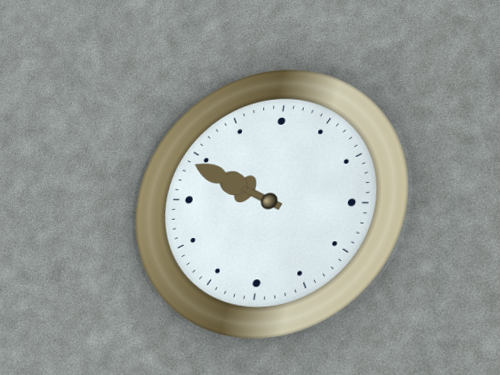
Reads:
{"hour": 9, "minute": 49}
